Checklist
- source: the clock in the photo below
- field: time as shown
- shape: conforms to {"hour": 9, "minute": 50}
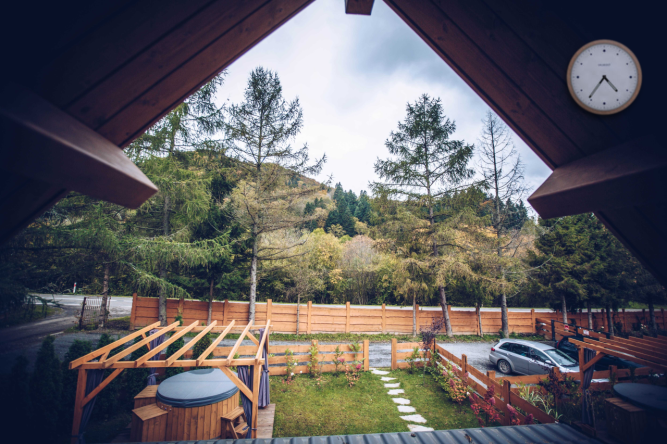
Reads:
{"hour": 4, "minute": 36}
